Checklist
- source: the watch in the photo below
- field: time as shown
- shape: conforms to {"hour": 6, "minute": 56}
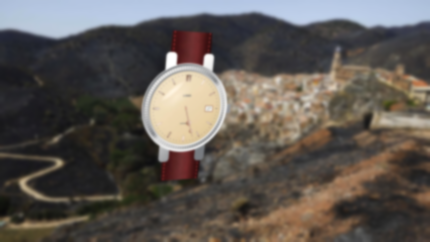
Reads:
{"hour": 5, "minute": 27}
